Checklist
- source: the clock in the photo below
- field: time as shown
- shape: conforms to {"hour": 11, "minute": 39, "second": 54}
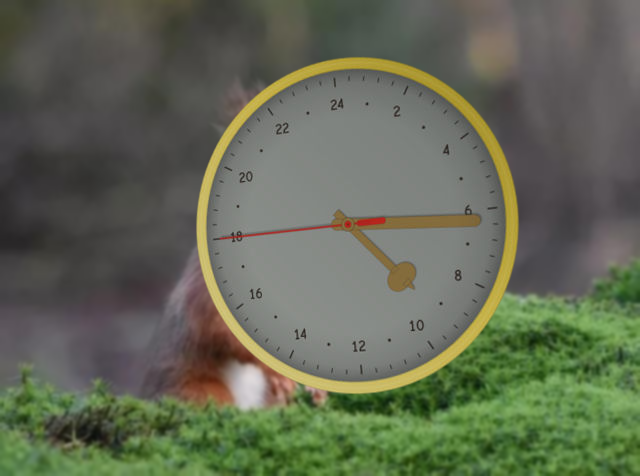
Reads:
{"hour": 9, "minute": 15, "second": 45}
